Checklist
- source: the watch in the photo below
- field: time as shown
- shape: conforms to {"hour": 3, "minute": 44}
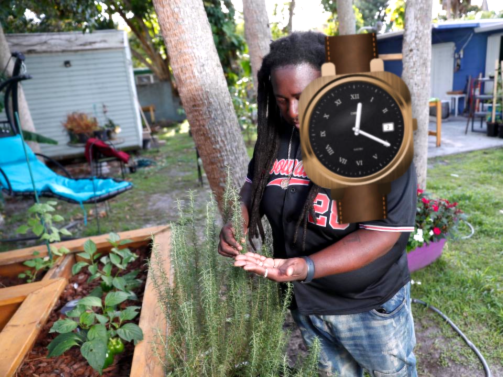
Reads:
{"hour": 12, "minute": 20}
